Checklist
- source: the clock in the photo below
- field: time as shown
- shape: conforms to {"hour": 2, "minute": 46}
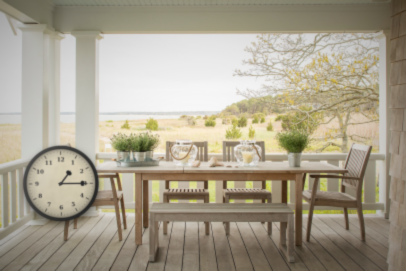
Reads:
{"hour": 1, "minute": 15}
